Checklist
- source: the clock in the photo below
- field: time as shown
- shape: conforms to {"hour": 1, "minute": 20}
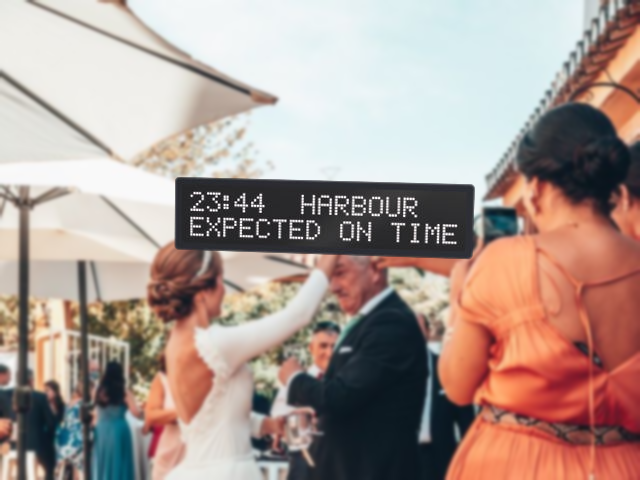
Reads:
{"hour": 23, "minute": 44}
